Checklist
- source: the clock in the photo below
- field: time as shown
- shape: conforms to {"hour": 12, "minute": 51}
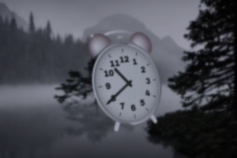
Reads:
{"hour": 10, "minute": 40}
